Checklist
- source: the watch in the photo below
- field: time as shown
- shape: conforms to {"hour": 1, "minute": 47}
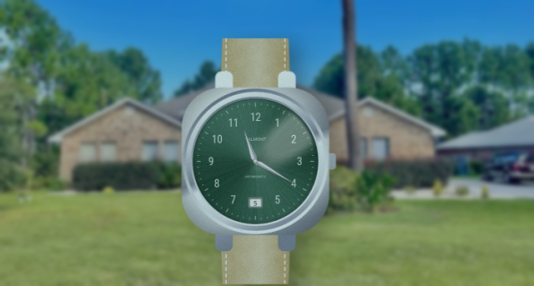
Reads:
{"hour": 11, "minute": 20}
